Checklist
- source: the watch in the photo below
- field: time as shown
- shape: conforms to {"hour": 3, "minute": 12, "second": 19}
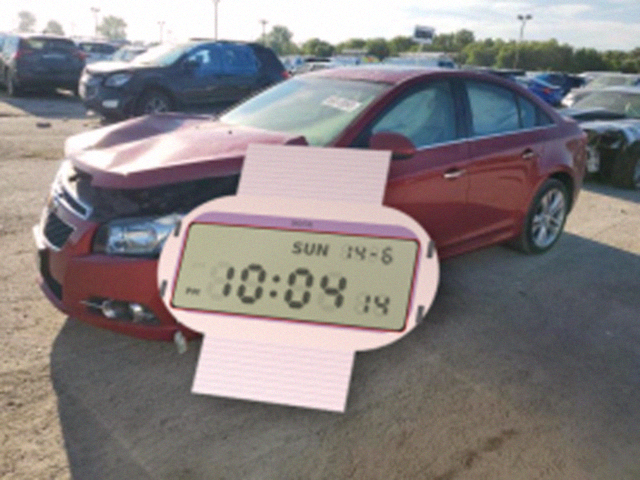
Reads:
{"hour": 10, "minute": 4, "second": 14}
